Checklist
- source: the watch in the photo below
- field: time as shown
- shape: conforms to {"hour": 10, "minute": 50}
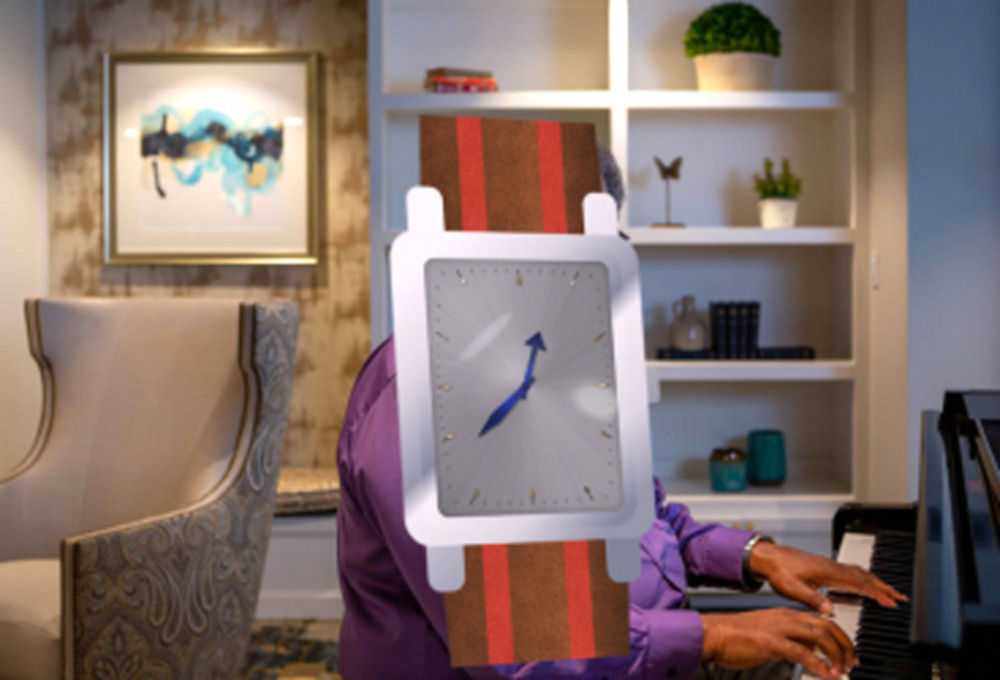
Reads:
{"hour": 12, "minute": 38}
